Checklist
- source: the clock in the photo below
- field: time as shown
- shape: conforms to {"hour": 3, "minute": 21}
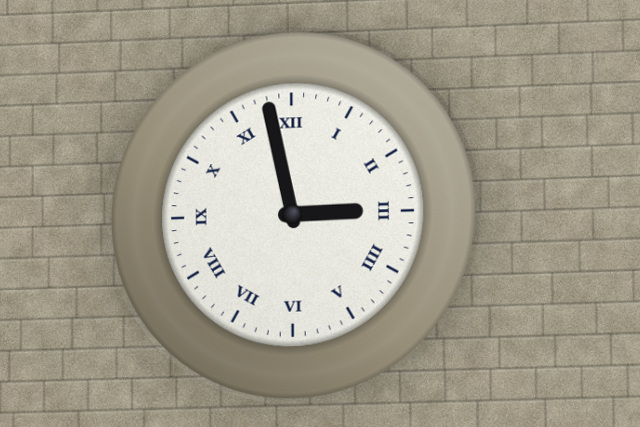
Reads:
{"hour": 2, "minute": 58}
